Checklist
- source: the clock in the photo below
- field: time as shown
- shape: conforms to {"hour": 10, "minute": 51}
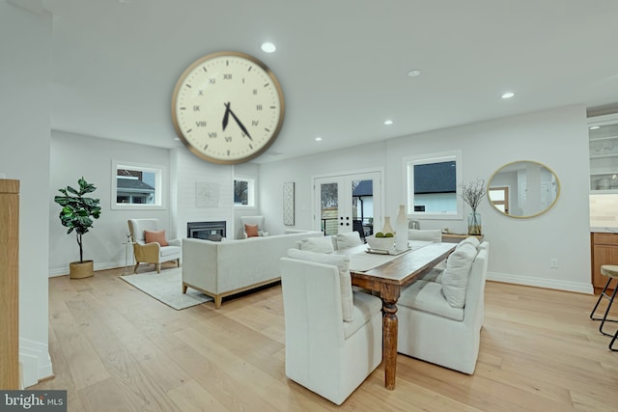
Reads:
{"hour": 6, "minute": 24}
